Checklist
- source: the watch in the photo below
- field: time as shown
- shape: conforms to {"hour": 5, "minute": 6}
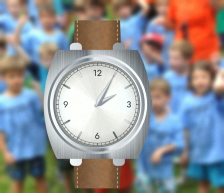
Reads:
{"hour": 2, "minute": 5}
